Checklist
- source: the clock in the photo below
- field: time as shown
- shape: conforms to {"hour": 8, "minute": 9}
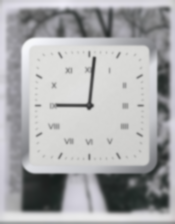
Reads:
{"hour": 9, "minute": 1}
